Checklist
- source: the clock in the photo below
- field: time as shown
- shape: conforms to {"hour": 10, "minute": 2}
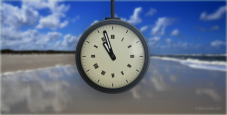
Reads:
{"hour": 10, "minute": 57}
